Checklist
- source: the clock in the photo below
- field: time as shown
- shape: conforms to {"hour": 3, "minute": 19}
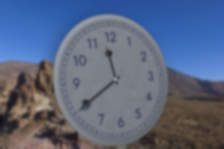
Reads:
{"hour": 11, "minute": 40}
